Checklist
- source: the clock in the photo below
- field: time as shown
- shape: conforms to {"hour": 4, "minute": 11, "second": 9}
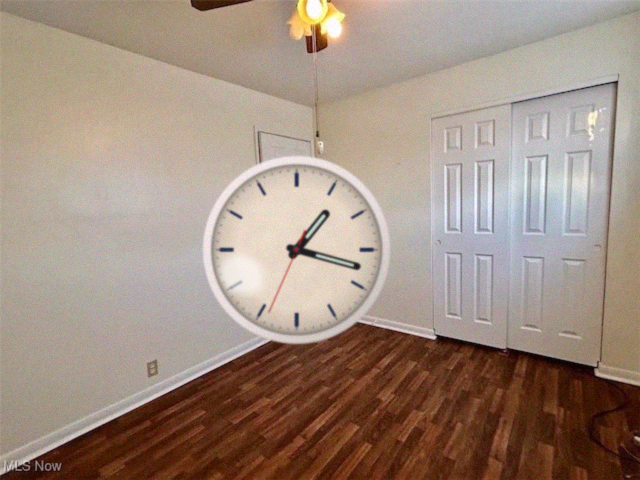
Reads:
{"hour": 1, "minute": 17, "second": 34}
